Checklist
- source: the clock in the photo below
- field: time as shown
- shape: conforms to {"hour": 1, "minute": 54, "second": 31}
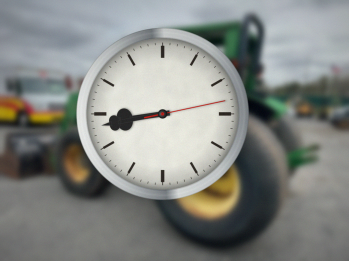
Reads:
{"hour": 8, "minute": 43, "second": 13}
